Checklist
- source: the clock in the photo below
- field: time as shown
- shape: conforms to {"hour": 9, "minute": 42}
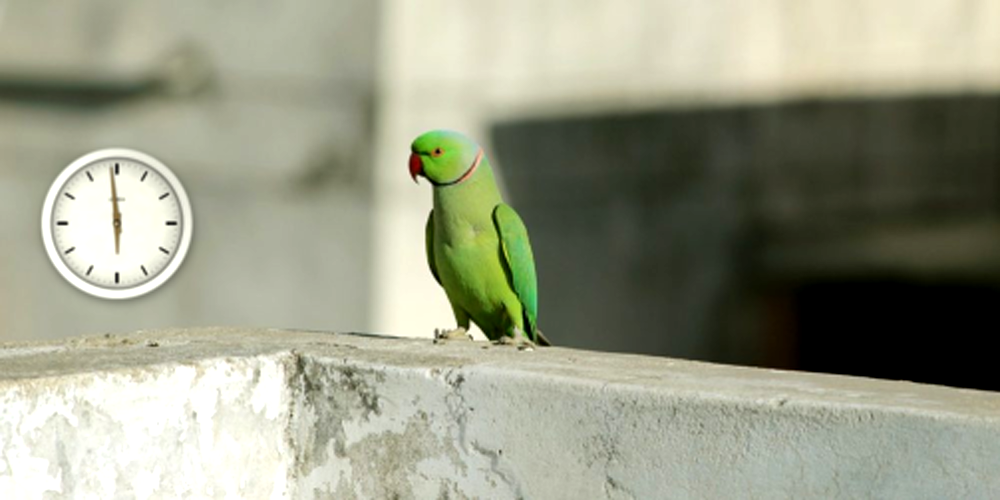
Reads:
{"hour": 5, "minute": 59}
